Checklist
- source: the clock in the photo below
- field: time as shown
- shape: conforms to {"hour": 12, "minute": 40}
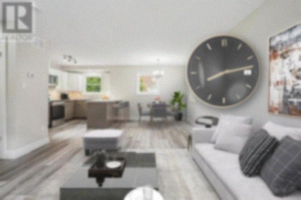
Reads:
{"hour": 8, "minute": 13}
